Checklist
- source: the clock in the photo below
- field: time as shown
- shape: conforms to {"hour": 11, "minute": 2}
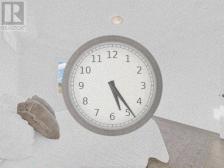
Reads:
{"hour": 5, "minute": 24}
